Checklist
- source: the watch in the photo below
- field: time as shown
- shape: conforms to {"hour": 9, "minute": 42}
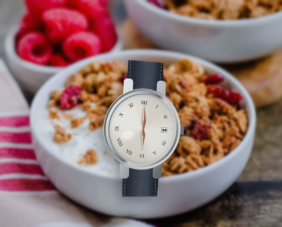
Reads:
{"hour": 6, "minute": 0}
